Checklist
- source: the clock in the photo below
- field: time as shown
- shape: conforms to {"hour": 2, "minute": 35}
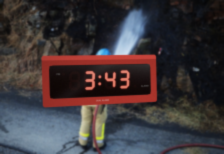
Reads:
{"hour": 3, "minute": 43}
